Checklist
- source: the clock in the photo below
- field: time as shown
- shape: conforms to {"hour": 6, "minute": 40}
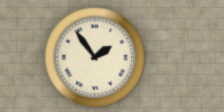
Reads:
{"hour": 1, "minute": 54}
